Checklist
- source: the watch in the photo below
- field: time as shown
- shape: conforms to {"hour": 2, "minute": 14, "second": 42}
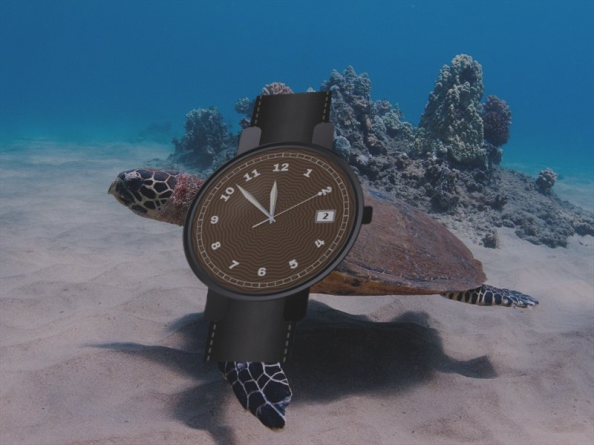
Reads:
{"hour": 11, "minute": 52, "second": 10}
